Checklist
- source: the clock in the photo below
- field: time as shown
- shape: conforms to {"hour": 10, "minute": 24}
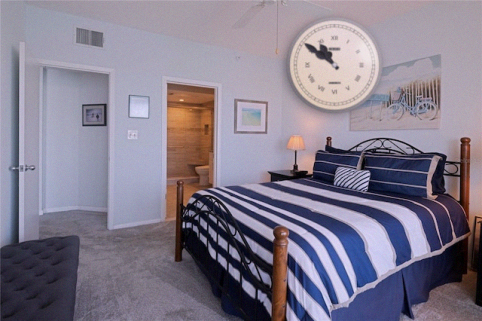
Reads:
{"hour": 10, "minute": 51}
